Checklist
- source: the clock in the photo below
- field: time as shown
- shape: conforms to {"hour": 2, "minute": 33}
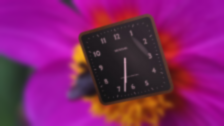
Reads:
{"hour": 6, "minute": 33}
